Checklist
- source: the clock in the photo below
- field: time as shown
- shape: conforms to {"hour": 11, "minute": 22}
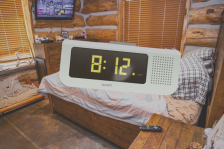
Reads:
{"hour": 8, "minute": 12}
